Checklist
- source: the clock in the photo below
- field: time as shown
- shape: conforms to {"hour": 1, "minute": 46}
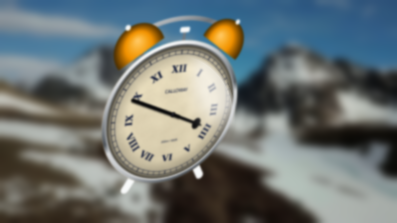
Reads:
{"hour": 3, "minute": 49}
